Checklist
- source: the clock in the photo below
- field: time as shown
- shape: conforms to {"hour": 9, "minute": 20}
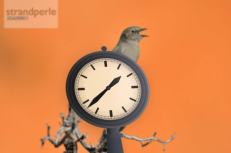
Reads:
{"hour": 1, "minute": 38}
